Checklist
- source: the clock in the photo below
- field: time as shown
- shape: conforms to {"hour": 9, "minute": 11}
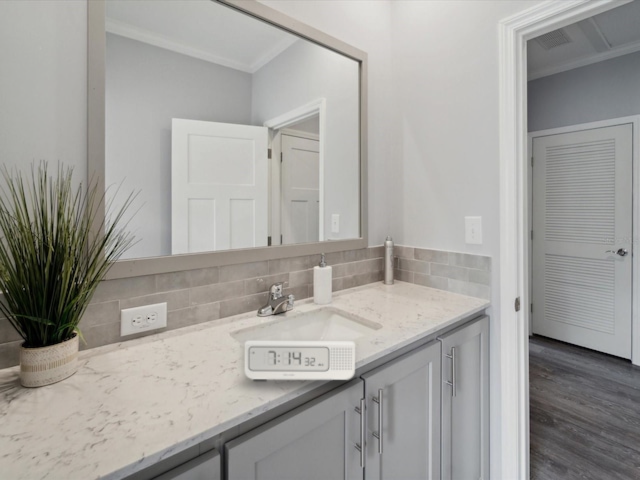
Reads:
{"hour": 7, "minute": 14}
